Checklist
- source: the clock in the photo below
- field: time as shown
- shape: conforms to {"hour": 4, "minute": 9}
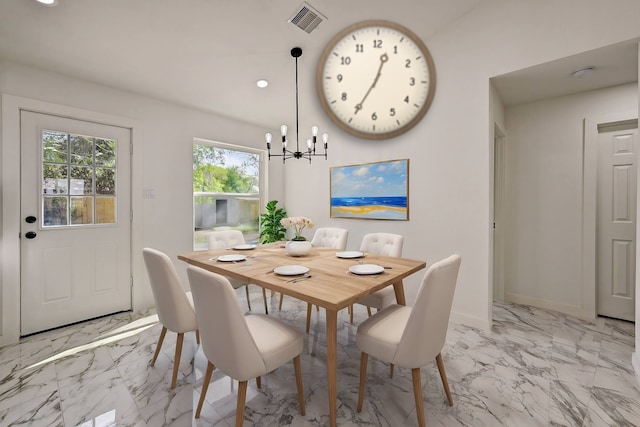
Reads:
{"hour": 12, "minute": 35}
